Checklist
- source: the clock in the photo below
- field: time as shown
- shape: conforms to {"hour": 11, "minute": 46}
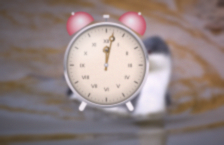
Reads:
{"hour": 12, "minute": 2}
